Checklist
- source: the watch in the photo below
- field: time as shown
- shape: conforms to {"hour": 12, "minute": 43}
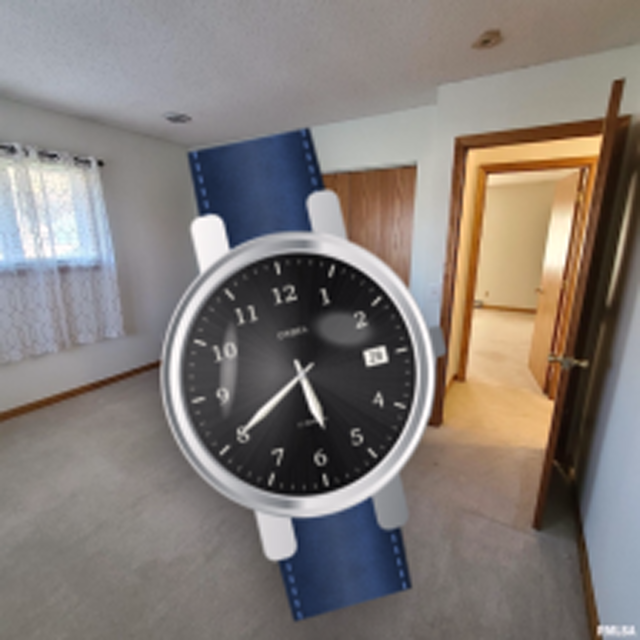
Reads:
{"hour": 5, "minute": 40}
